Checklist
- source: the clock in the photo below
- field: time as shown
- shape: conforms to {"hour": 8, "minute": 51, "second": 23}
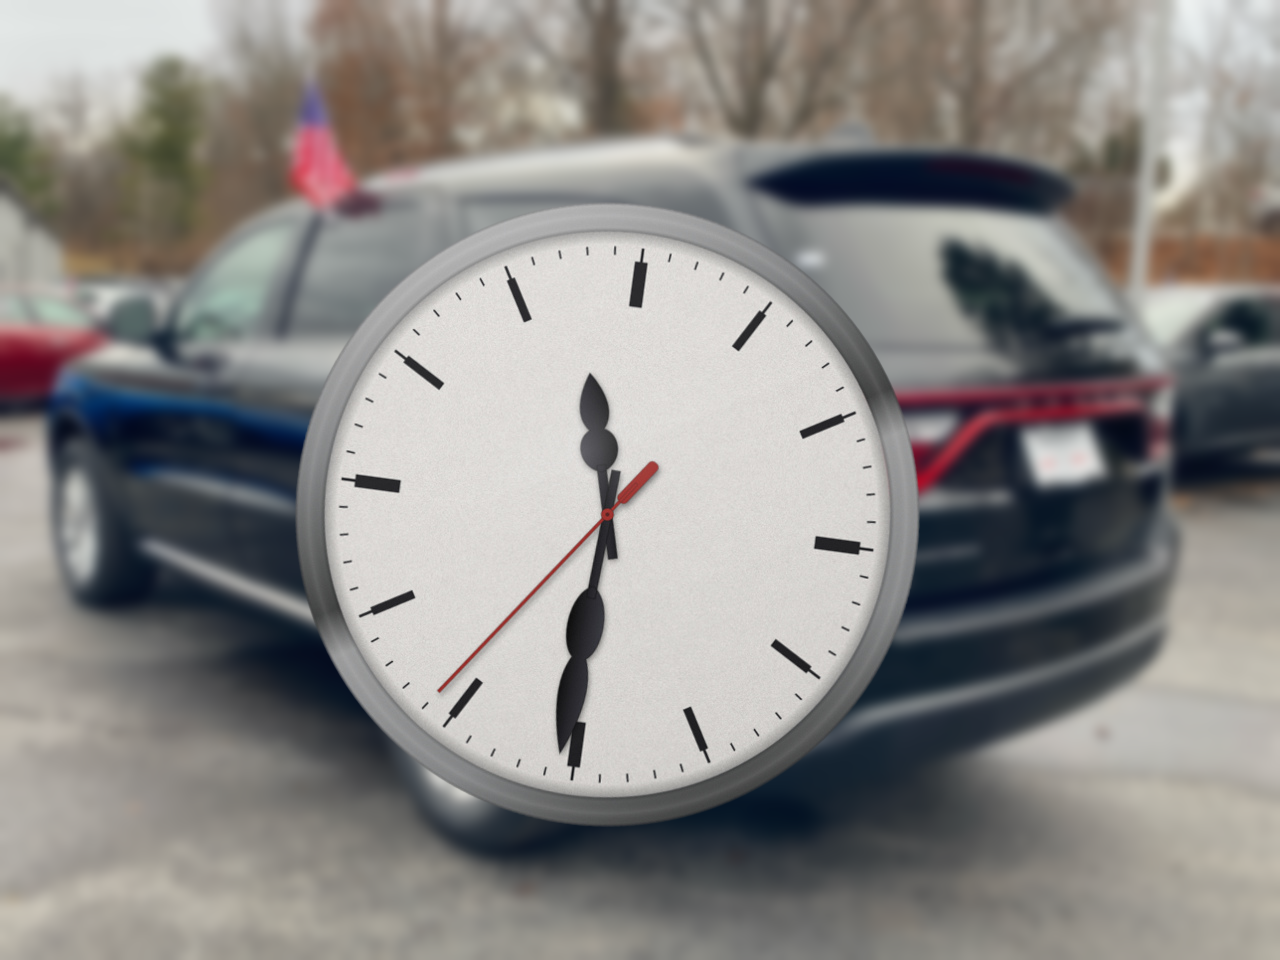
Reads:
{"hour": 11, "minute": 30, "second": 36}
